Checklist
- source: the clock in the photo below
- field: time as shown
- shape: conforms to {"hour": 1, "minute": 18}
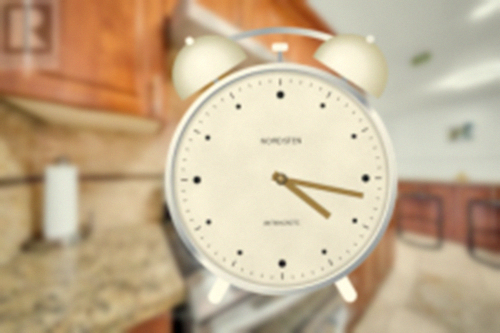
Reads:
{"hour": 4, "minute": 17}
